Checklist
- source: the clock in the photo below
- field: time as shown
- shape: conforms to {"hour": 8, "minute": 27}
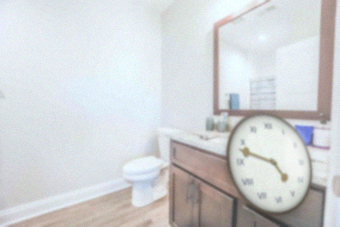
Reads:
{"hour": 4, "minute": 48}
